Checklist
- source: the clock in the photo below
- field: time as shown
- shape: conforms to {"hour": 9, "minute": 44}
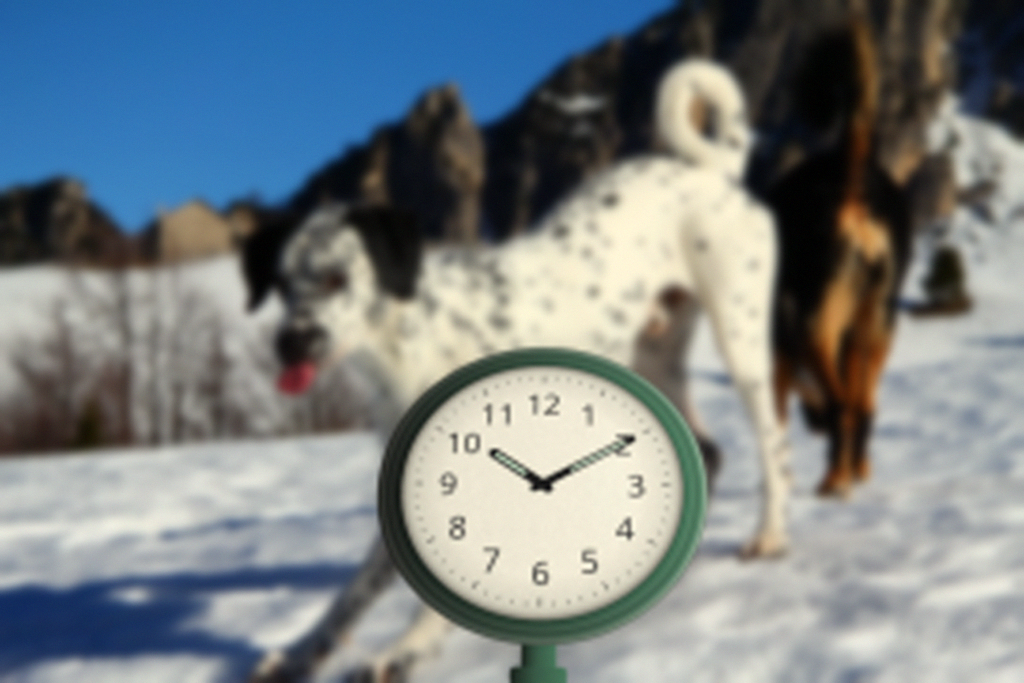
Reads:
{"hour": 10, "minute": 10}
